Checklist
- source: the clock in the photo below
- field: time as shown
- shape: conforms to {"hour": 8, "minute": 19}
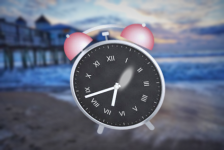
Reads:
{"hour": 6, "minute": 43}
